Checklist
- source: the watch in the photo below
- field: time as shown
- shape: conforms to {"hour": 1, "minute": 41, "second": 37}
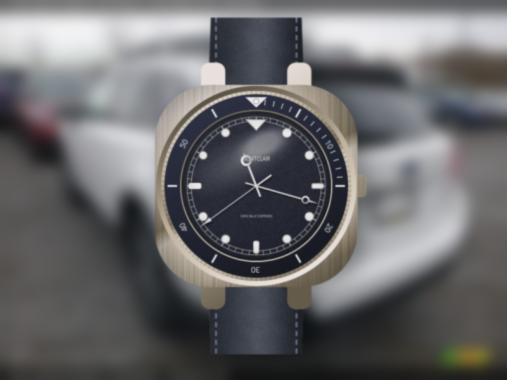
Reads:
{"hour": 11, "minute": 17, "second": 39}
